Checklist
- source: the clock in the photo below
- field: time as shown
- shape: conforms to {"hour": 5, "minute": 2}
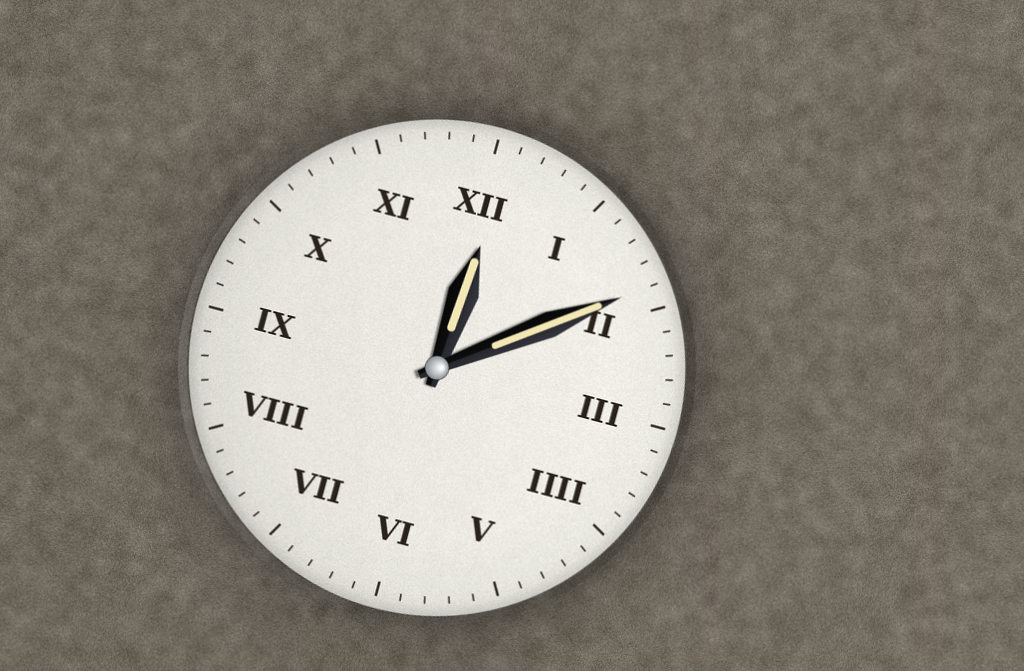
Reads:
{"hour": 12, "minute": 9}
